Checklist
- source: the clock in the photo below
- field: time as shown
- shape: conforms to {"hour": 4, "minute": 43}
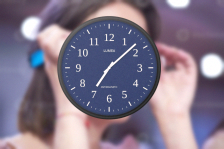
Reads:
{"hour": 7, "minute": 8}
